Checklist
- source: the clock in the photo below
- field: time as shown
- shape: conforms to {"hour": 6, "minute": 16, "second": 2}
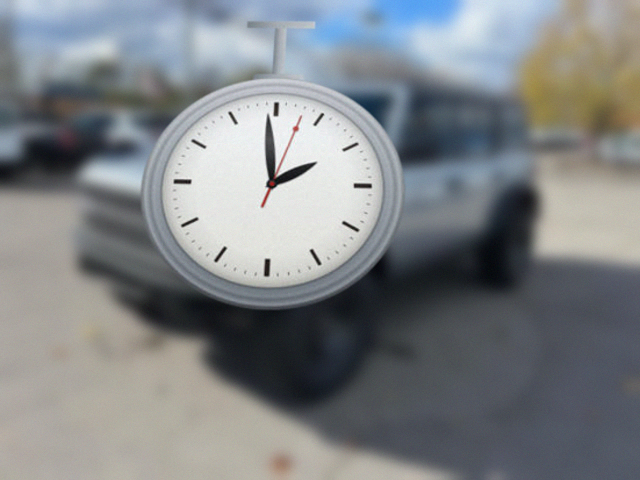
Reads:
{"hour": 1, "minute": 59, "second": 3}
